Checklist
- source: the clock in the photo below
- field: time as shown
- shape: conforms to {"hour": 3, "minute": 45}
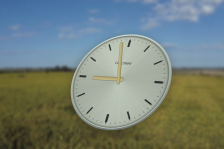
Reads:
{"hour": 8, "minute": 58}
